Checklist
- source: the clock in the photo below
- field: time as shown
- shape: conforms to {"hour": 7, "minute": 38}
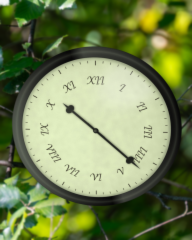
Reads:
{"hour": 10, "minute": 22}
